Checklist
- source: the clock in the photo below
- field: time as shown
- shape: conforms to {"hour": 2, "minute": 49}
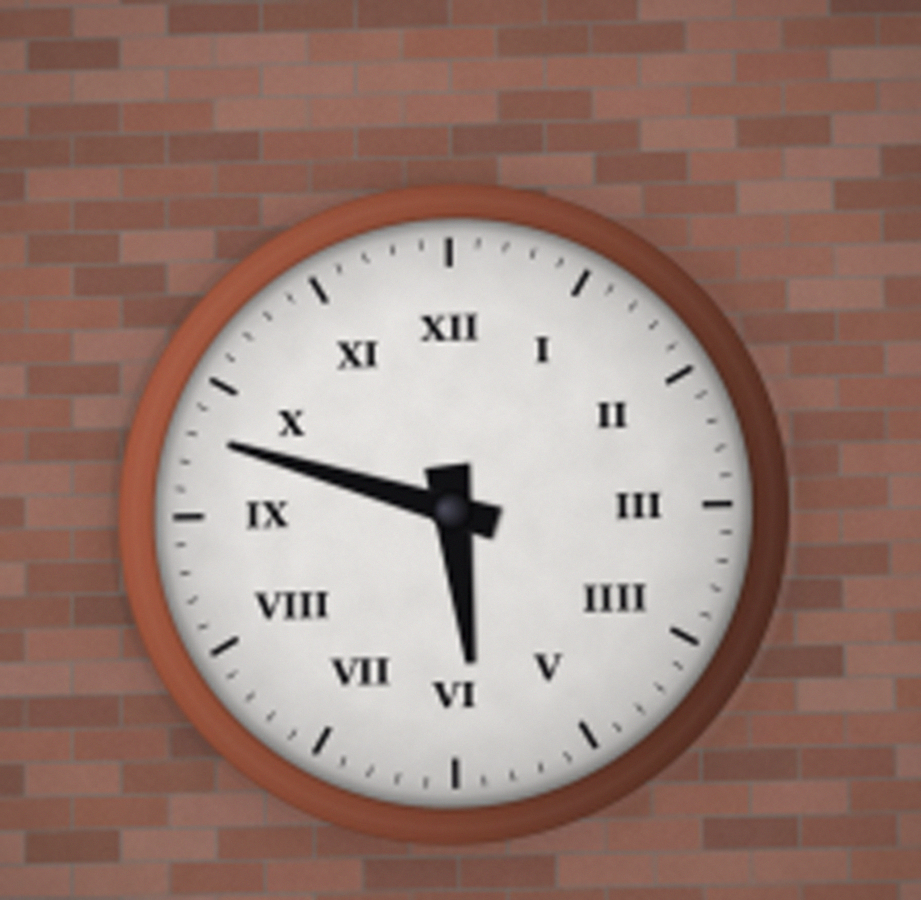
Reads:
{"hour": 5, "minute": 48}
